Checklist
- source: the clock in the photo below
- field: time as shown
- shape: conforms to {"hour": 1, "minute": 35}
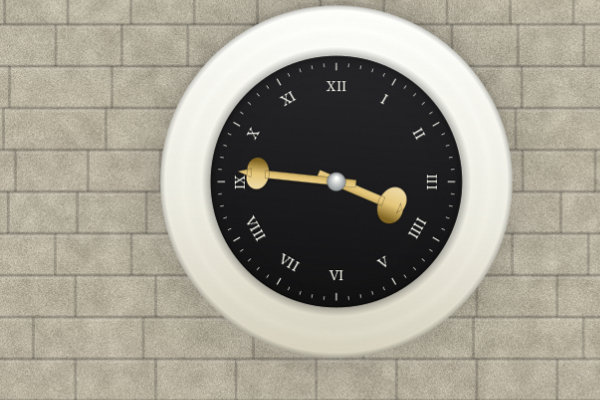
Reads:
{"hour": 3, "minute": 46}
